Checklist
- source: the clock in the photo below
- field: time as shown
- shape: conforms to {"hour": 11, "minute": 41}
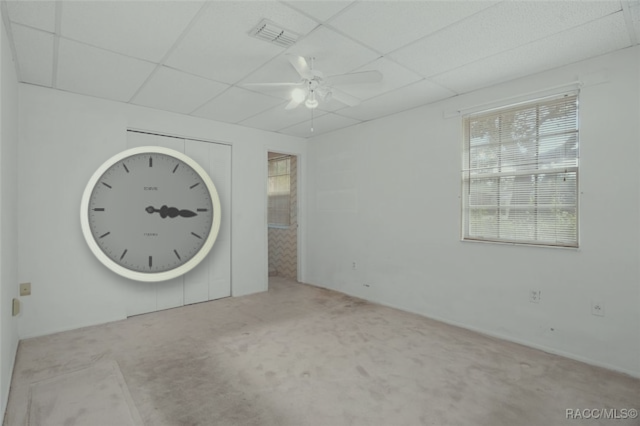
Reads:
{"hour": 3, "minute": 16}
